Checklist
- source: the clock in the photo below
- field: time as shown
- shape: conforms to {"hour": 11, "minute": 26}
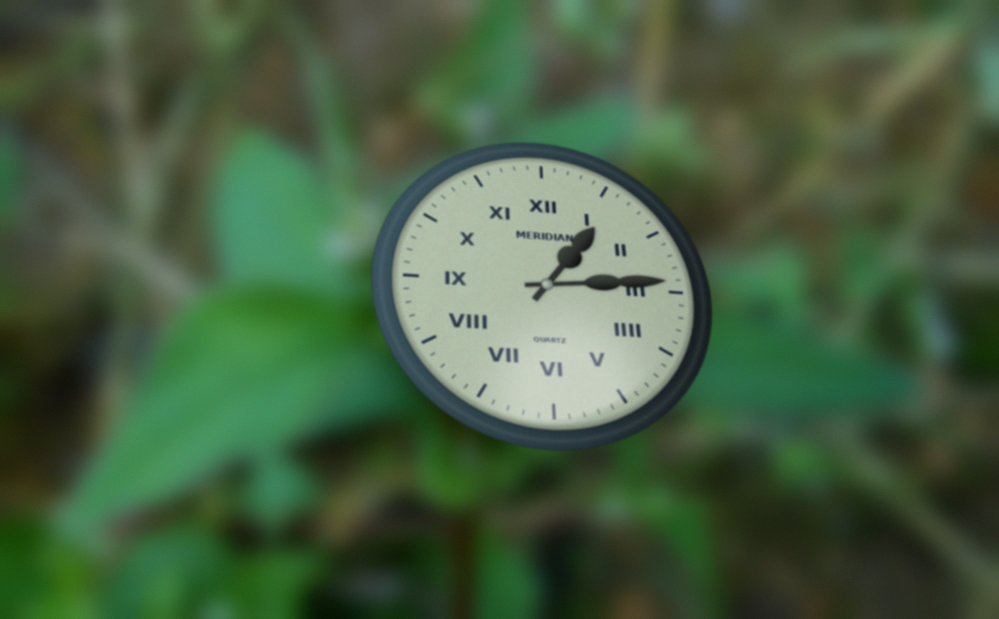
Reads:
{"hour": 1, "minute": 14}
